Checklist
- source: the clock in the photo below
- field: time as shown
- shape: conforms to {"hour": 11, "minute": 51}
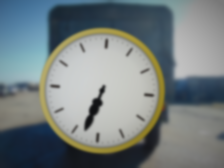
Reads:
{"hour": 6, "minute": 33}
